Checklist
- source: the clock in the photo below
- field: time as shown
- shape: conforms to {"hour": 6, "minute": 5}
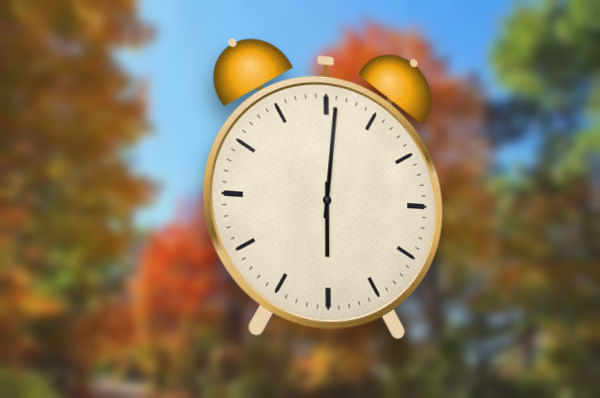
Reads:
{"hour": 6, "minute": 1}
